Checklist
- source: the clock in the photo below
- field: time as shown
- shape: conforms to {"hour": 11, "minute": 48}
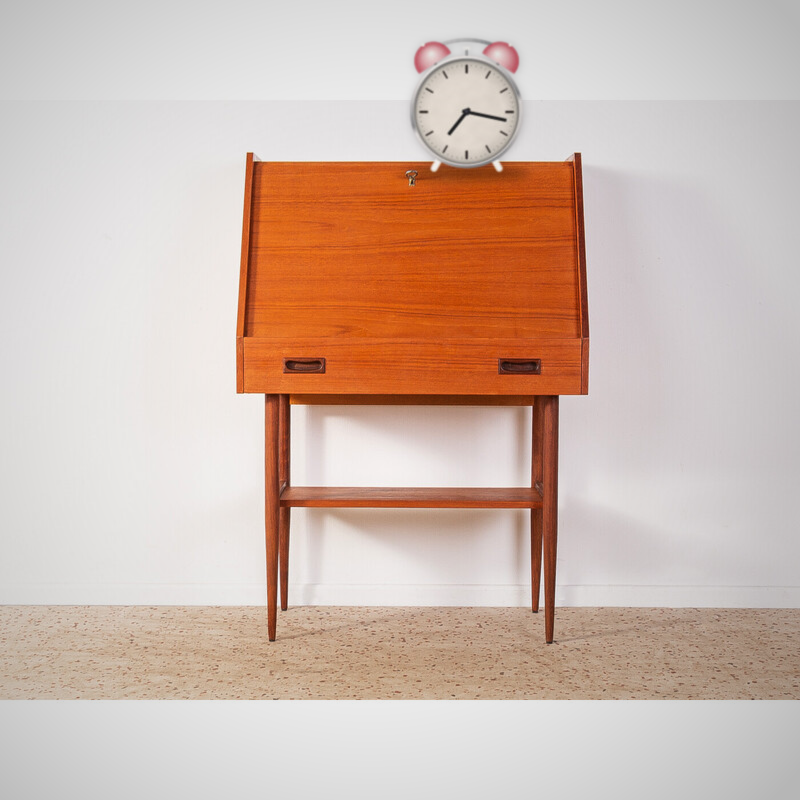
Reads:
{"hour": 7, "minute": 17}
